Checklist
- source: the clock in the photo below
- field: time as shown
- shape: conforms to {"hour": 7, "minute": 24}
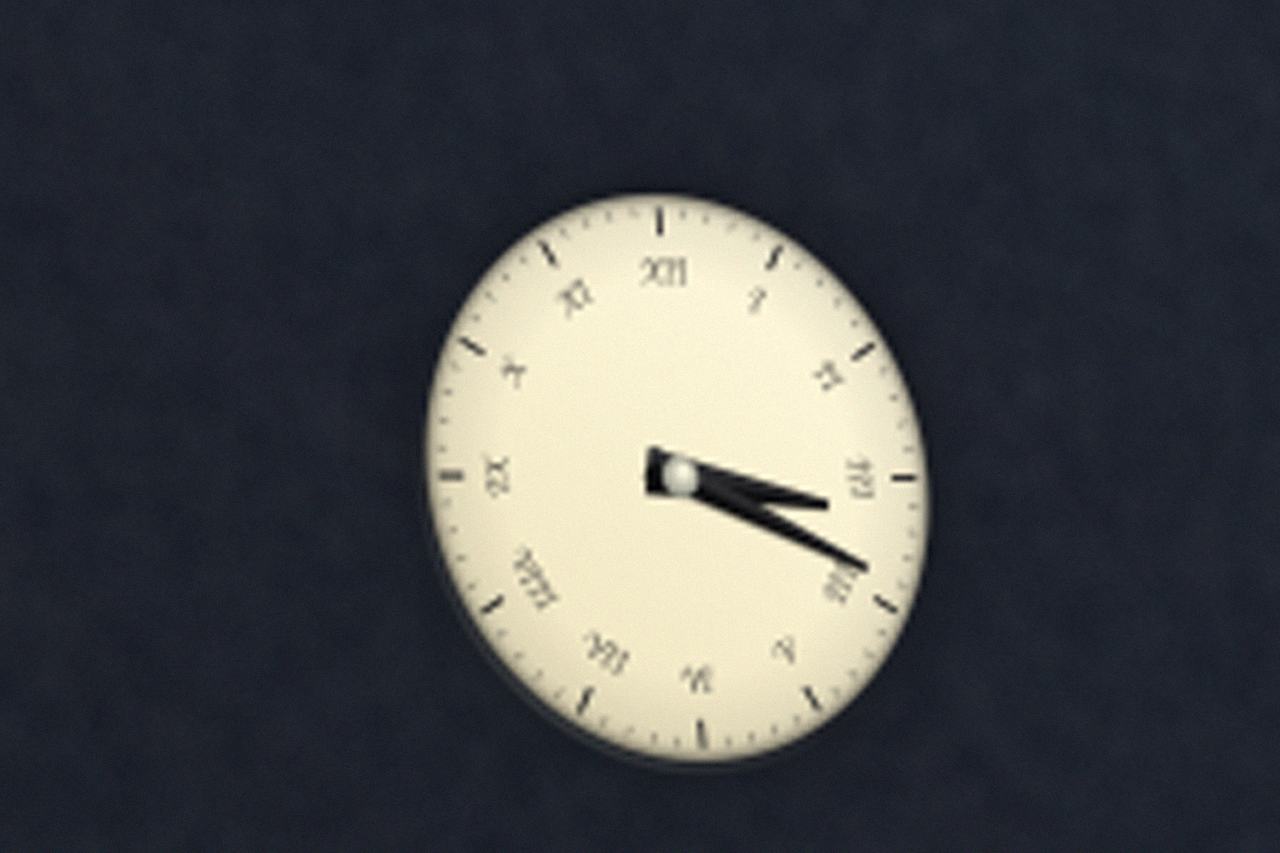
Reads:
{"hour": 3, "minute": 19}
